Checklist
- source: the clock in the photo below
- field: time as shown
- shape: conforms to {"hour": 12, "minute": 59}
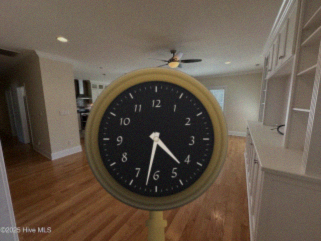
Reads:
{"hour": 4, "minute": 32}
